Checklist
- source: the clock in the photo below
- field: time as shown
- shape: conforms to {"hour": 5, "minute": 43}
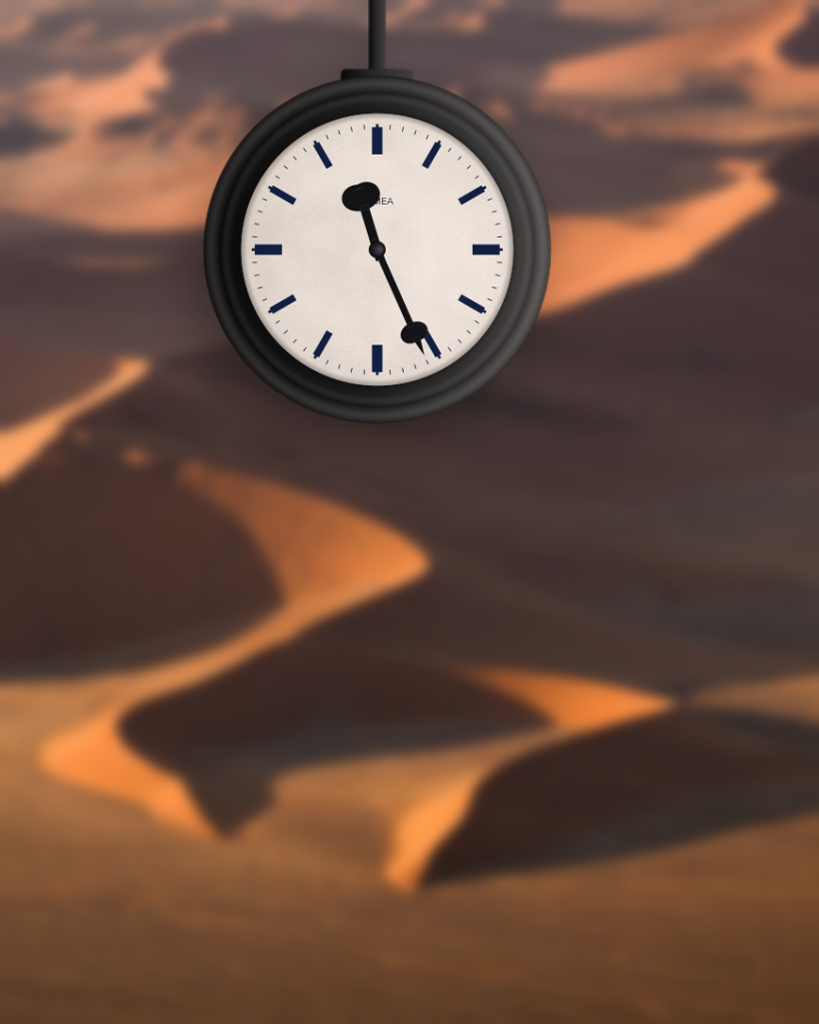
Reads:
{"hour": 11, "minute": 26}
